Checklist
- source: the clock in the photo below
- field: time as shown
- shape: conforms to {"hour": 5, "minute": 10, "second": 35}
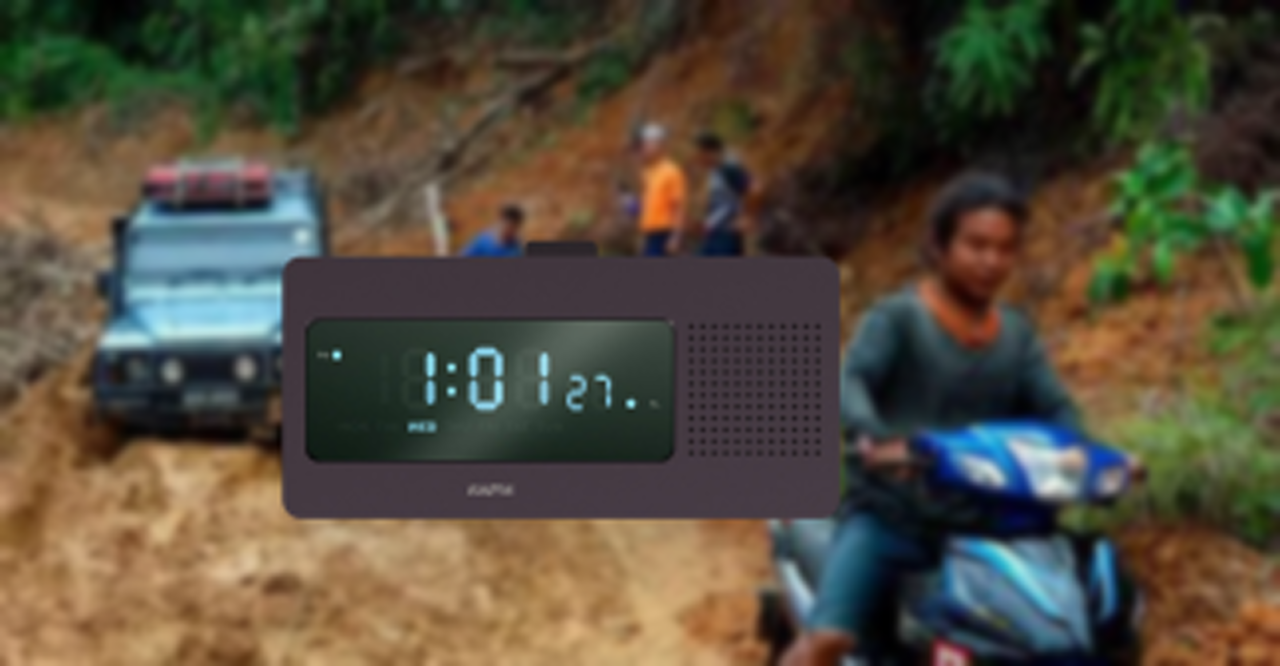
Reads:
{"hour": 1, "minute": 1, "second": 27}
